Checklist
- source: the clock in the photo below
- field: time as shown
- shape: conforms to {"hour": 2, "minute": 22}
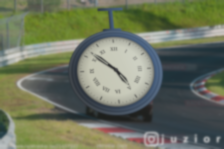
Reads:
{"hour": 4, "minute": 52}
